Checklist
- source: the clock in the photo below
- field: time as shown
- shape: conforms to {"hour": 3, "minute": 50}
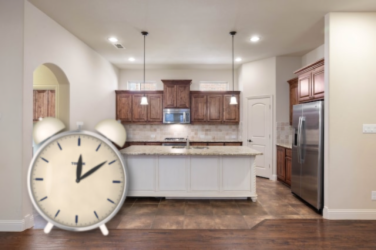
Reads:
{"hour": 12, "minute": 9}
